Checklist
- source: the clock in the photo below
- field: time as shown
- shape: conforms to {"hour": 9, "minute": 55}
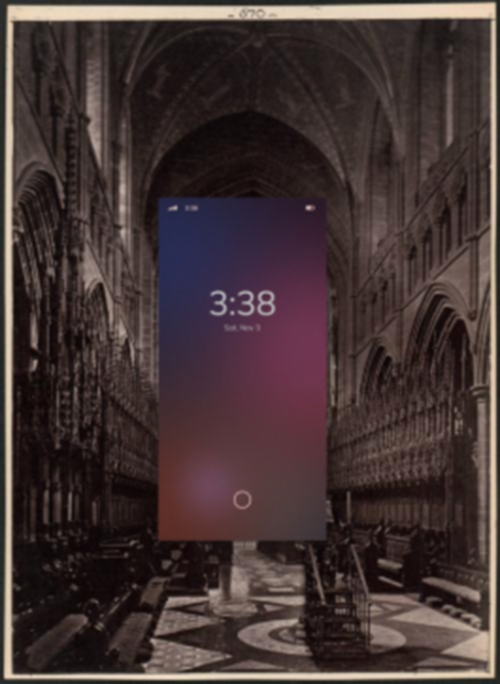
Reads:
{"hour": 3, "minute": 38}
